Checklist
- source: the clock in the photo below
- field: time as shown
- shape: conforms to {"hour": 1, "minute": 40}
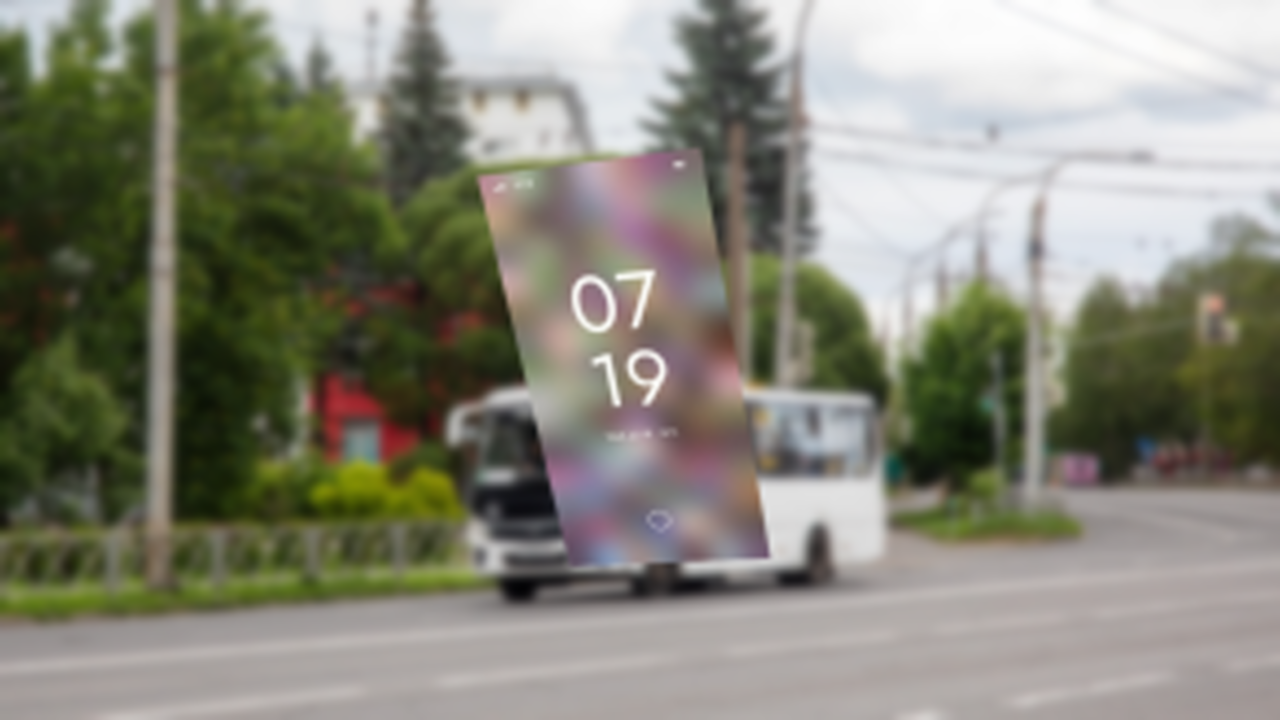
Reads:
{"hour": 7, "minute": 19}
